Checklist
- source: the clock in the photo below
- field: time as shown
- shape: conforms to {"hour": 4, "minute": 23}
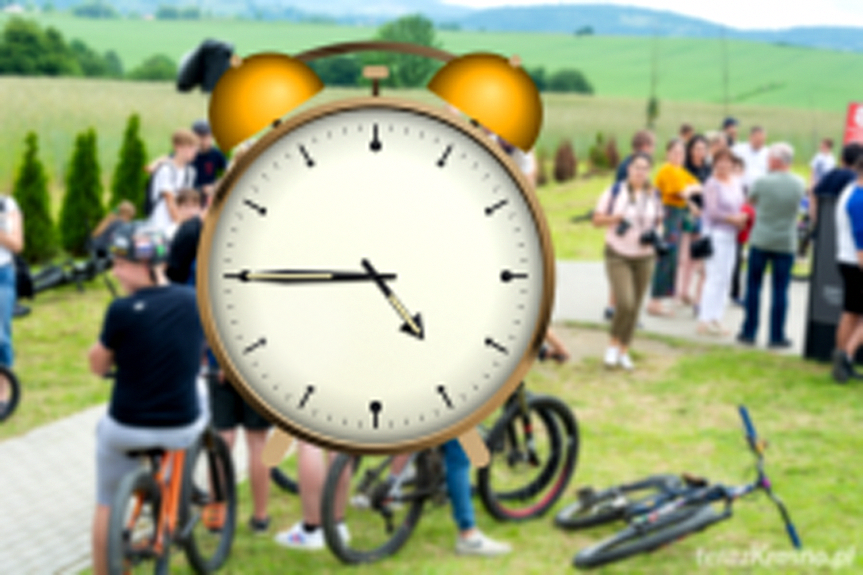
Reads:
{"hour": 4, "minute": 45}
